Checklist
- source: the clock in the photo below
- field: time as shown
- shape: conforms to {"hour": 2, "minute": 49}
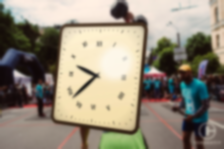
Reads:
{"hour": 9, "minute": 38}
